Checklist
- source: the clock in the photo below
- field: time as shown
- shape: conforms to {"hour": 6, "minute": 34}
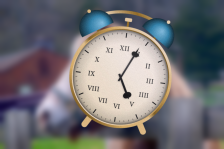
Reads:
{"hour": 5, "minute": 4}
